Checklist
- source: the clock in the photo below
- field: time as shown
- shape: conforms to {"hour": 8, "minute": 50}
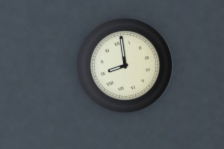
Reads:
{"hour": 9, "minute": 2}
